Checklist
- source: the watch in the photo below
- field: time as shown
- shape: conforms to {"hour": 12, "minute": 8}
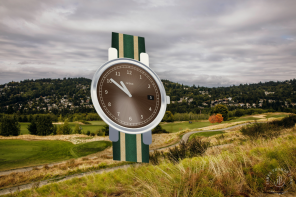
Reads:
{"hour": 10, "minute": 51}
